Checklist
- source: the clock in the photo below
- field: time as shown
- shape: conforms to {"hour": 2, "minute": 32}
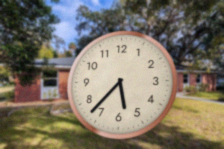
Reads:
{"hour": 5, "minute": 37}
